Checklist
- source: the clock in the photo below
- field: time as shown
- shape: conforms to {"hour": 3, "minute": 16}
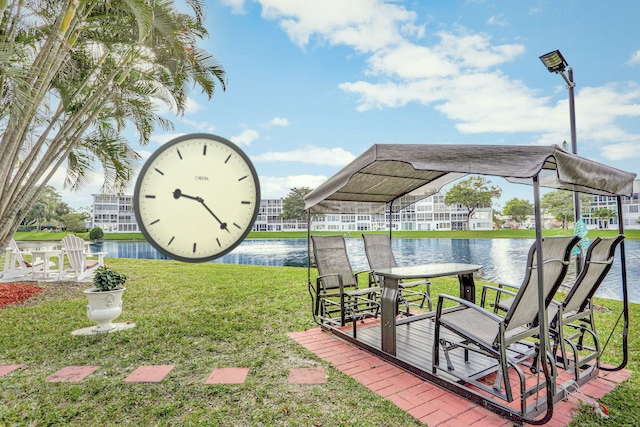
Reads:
{"hour": 9, "minute": 22}
